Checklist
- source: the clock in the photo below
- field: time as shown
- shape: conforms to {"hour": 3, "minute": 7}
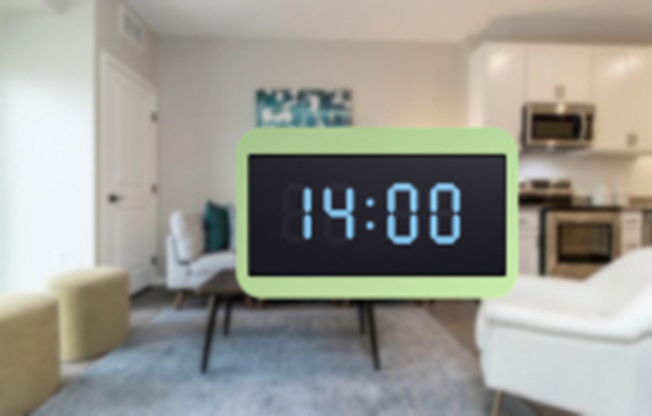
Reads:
{"hour": 14, "minute": 0}
